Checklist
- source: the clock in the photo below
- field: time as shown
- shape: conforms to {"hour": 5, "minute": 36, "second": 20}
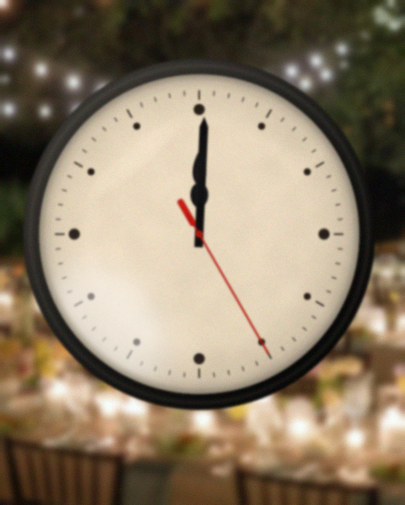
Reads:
{"hour": 12, "minute": 0, "second": 25}
